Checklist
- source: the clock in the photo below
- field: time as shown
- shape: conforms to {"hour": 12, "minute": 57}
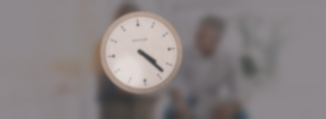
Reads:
{"hour": 4, "minute": 23}
